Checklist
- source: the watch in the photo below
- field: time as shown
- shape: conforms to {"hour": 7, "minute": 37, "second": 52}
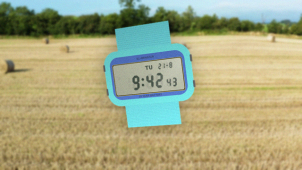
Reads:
{"hour": 9, "minute": 42, "second": 43}
